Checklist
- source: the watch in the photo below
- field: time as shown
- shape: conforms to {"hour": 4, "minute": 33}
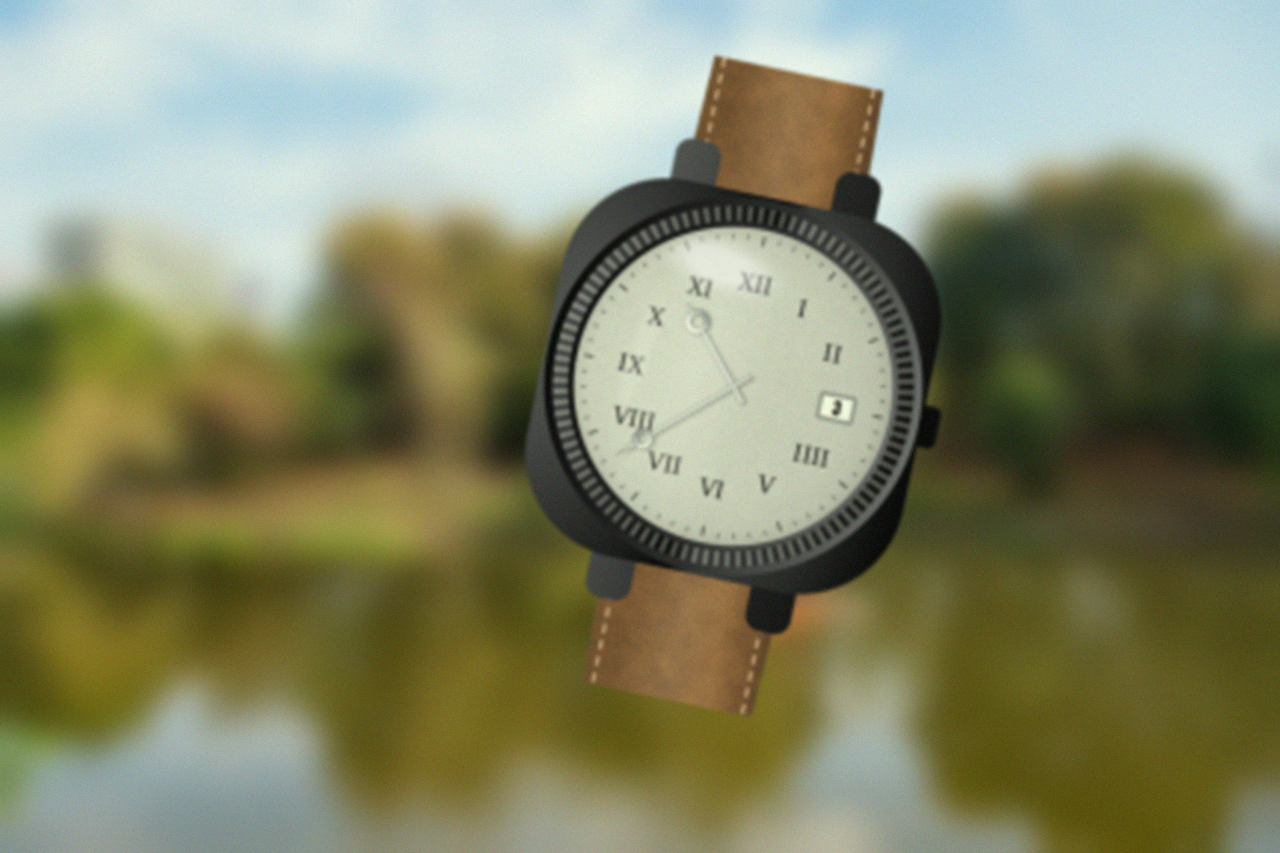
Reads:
{"hour": 10, "minute": 38}
